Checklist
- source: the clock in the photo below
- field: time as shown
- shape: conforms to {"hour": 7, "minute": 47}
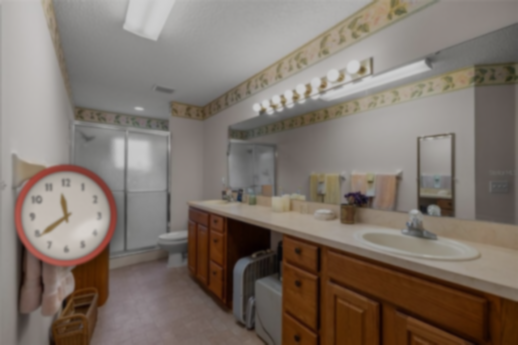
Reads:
{"hour": 11, "minute": 39}
